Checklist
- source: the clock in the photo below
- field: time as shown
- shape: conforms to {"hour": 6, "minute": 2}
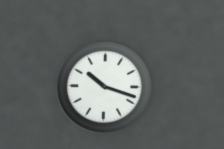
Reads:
{"hour": 10, "minute": 18}
